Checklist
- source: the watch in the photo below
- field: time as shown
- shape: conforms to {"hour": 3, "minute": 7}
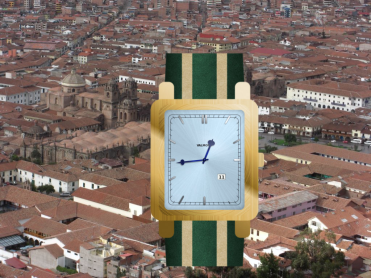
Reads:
{"hour": 12, "minute": 44}
